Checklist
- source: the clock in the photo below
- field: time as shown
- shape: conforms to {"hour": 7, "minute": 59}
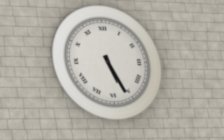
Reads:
{"hour": 5, "minute": 26}
